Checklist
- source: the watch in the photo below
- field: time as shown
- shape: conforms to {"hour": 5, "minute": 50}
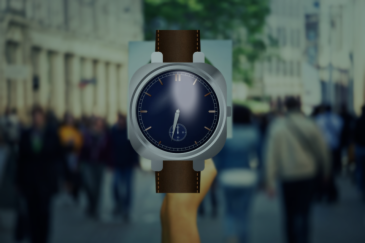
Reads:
{"hour": 6, "minute": 32}
